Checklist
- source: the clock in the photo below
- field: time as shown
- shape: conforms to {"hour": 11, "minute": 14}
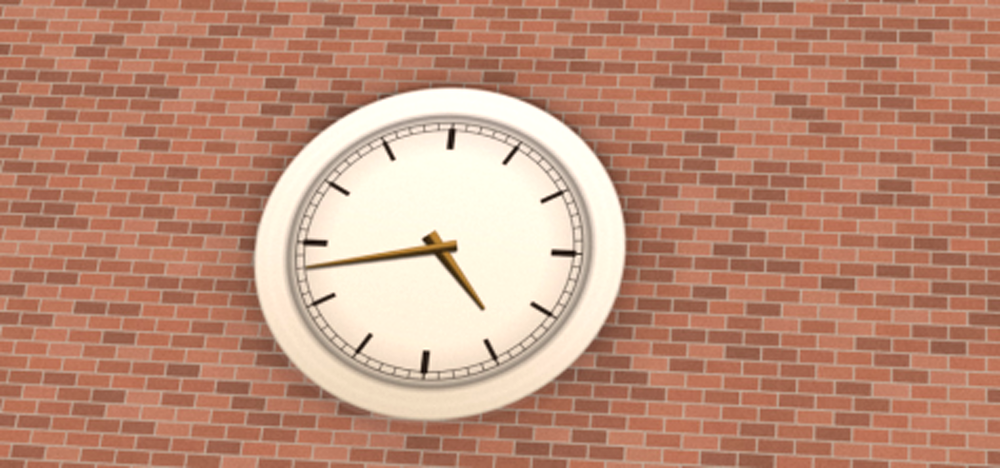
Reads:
{"hour": 4, "minute": 43}
